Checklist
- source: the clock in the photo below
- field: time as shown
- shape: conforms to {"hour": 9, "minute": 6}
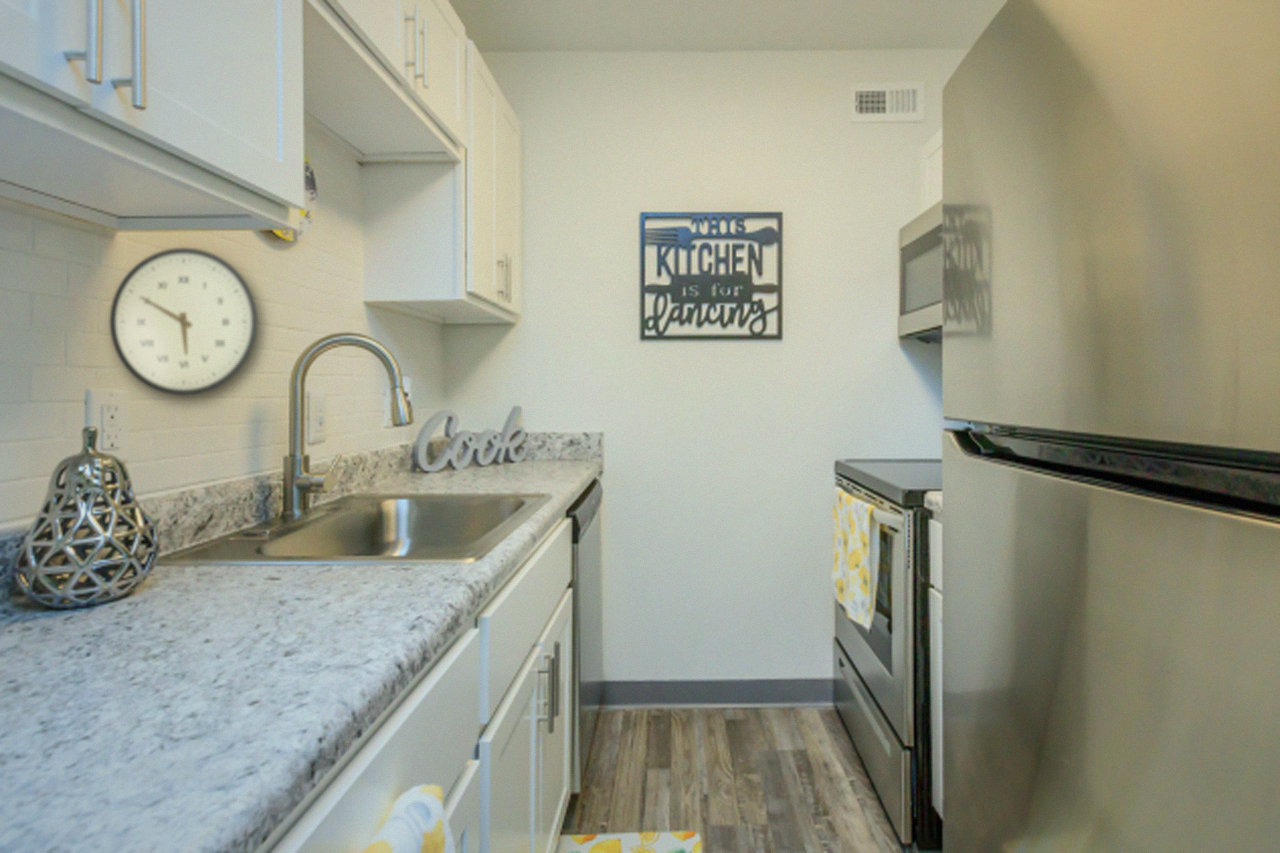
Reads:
{"hour": 5, "minute": 50}
